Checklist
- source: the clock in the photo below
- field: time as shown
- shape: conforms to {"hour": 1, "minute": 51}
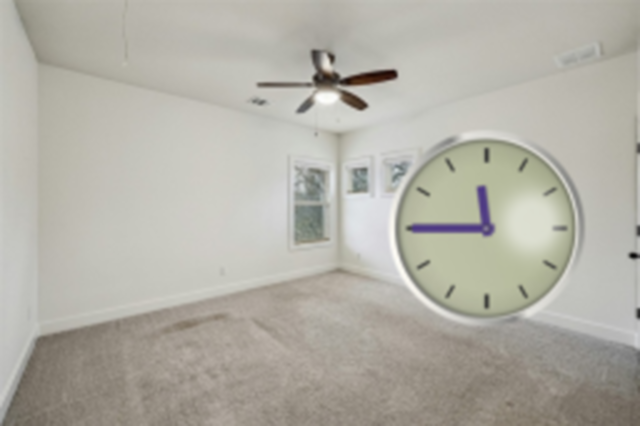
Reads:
{"hour": 11, "minute": 45}
